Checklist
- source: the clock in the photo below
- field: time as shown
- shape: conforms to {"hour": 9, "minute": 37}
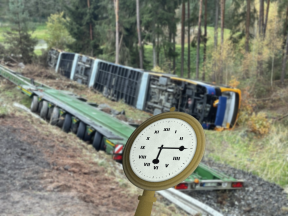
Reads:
{"hour": 6, "minute": 15}
